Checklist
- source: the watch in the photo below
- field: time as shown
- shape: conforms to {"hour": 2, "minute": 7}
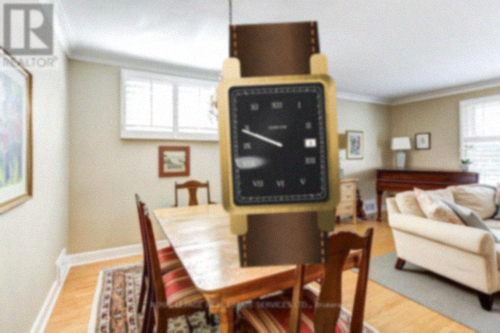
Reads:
{"hour": 9, "minute": 49}
